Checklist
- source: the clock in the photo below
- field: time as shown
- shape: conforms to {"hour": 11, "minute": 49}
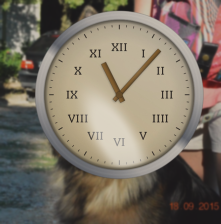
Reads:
{"hour": 11, "minute": 7}
